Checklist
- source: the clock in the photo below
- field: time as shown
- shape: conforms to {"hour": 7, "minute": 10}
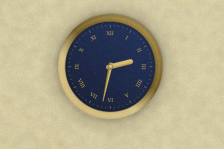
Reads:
{"hour": 2, "minute": 32}
